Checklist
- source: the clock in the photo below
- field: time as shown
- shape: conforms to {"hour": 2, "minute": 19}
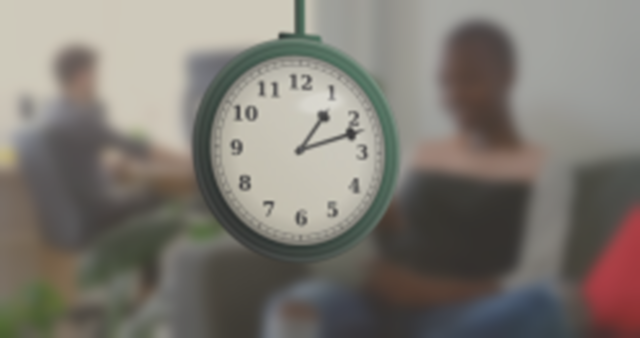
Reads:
{"hour": 1, "minute": 12}
